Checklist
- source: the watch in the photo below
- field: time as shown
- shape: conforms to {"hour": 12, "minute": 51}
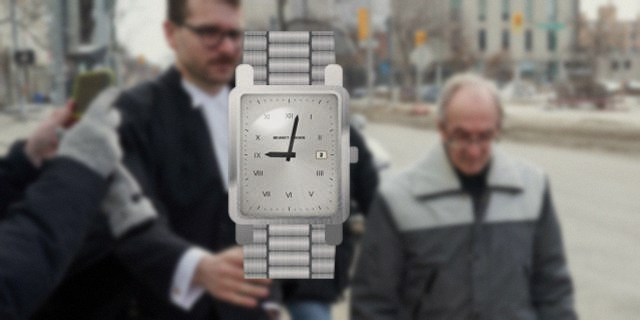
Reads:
{"hour": 9, "minute": 2}
